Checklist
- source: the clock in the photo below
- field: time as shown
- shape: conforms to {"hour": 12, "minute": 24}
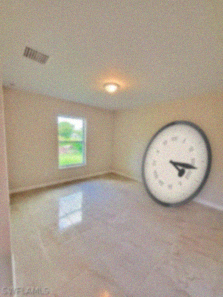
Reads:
{"hour": 4, "minute": 17}
